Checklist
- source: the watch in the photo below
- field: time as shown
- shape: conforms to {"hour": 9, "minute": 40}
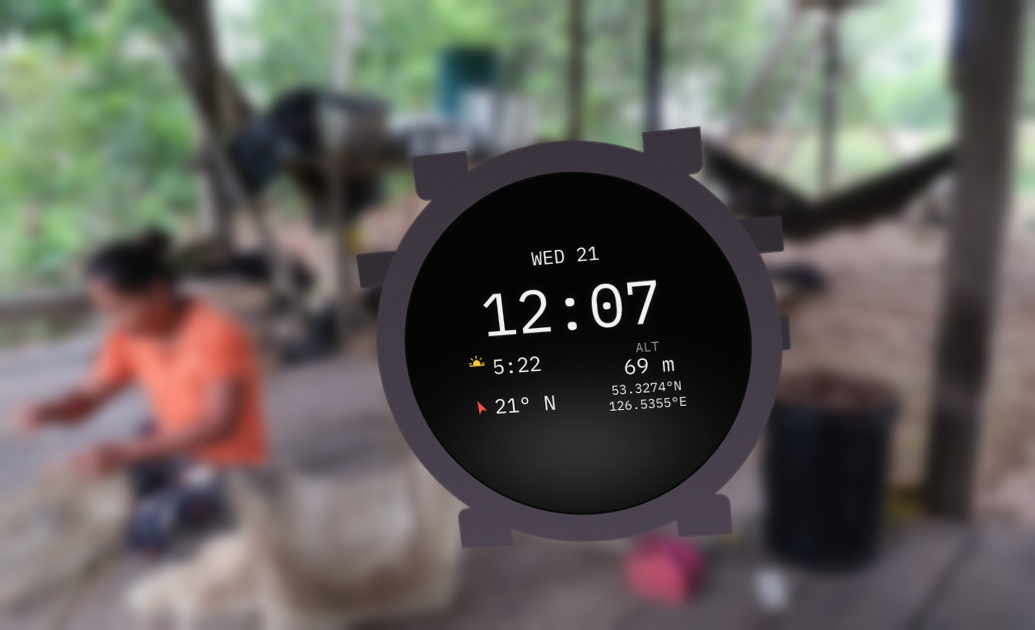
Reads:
{"hour": 12, "minute": 7}
